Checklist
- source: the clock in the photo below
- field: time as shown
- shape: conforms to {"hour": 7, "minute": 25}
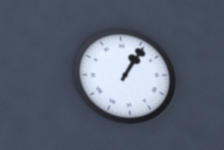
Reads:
{"hour": 1, "minute": 6}
